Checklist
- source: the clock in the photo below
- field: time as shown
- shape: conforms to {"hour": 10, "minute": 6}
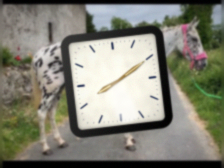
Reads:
{"hour": 8, "minute": 10}
